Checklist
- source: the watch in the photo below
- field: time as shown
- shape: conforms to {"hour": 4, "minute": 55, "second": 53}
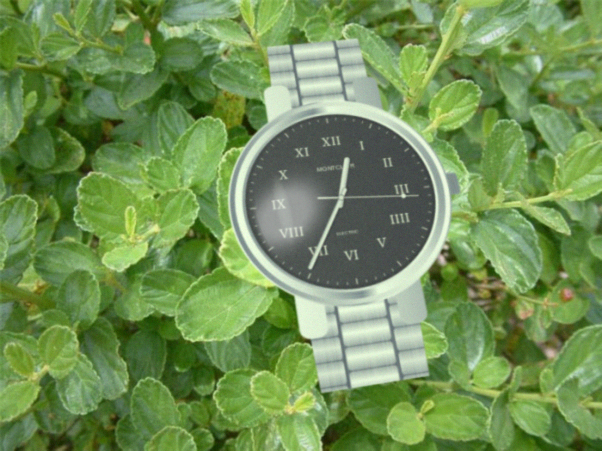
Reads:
{"hour": 12, "minute": 35, "second": 16}
